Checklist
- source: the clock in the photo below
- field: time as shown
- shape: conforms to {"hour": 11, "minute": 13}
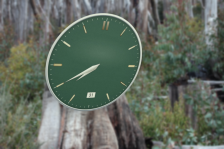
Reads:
{"hour": 7, "minute": 40}
